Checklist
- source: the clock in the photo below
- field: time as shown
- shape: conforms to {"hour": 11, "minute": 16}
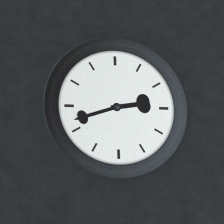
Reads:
{"hour": 2, "minute": 42}
